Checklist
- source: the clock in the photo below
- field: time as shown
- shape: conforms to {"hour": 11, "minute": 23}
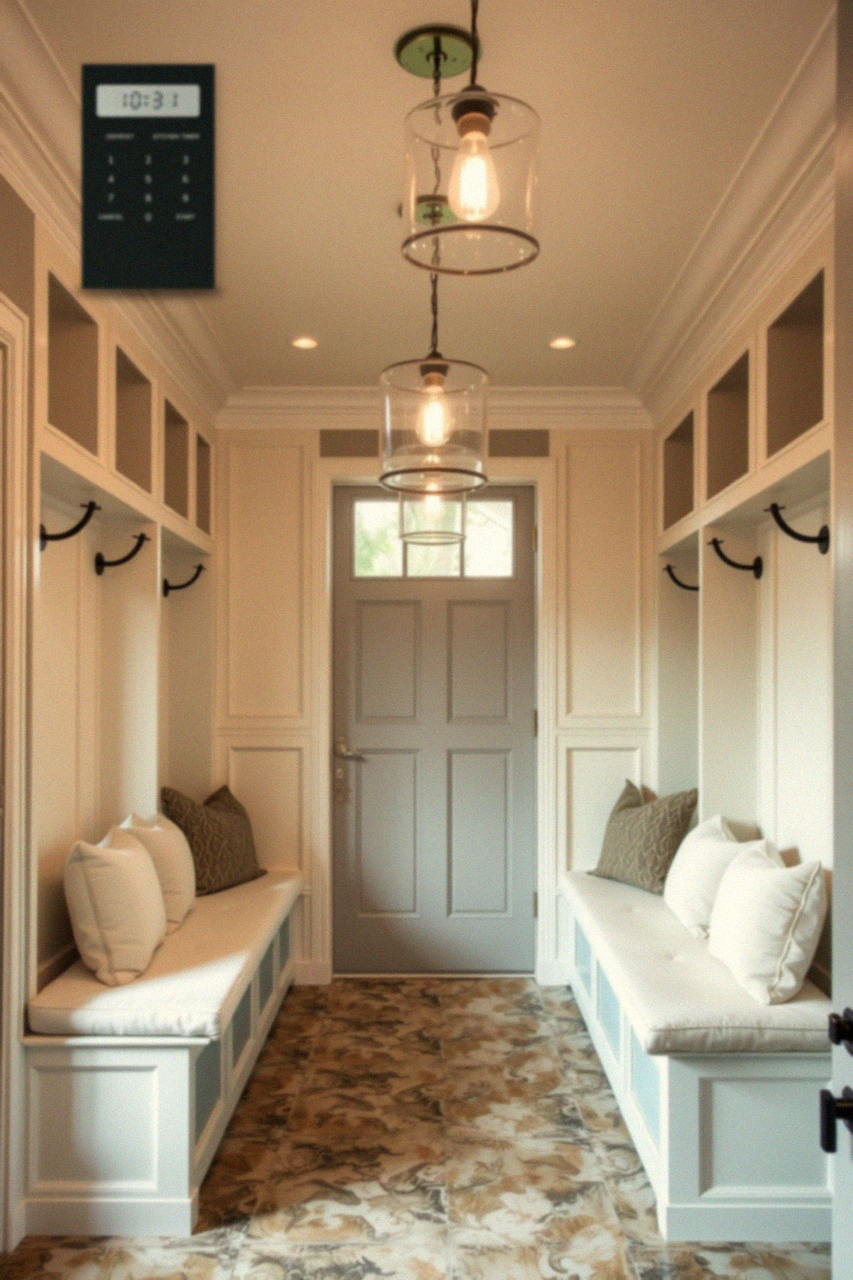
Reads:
{"hour": 10, "minute": 31}
